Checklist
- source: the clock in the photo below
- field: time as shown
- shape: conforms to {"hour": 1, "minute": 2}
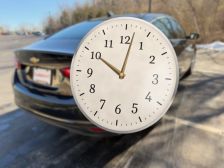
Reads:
{"hour": 10, "minute": 2}
